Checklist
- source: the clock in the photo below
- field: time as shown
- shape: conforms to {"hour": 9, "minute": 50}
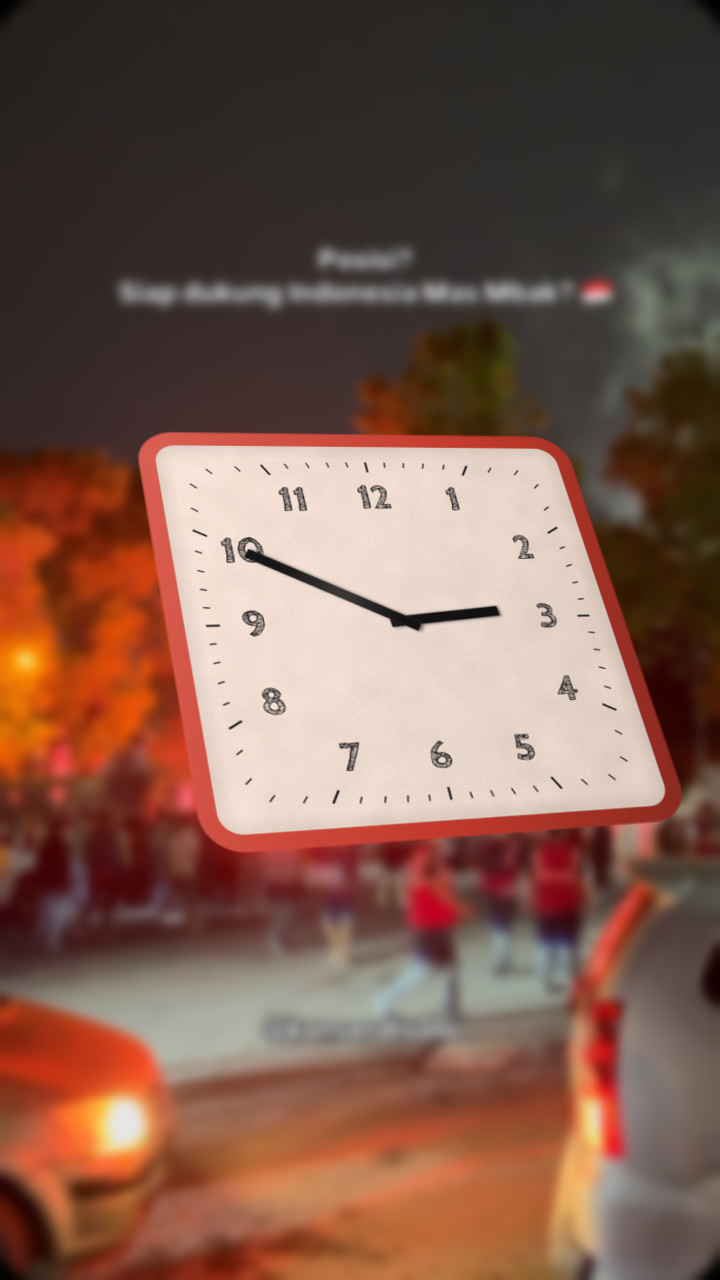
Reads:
{"hour": 2, "minute": 50}
